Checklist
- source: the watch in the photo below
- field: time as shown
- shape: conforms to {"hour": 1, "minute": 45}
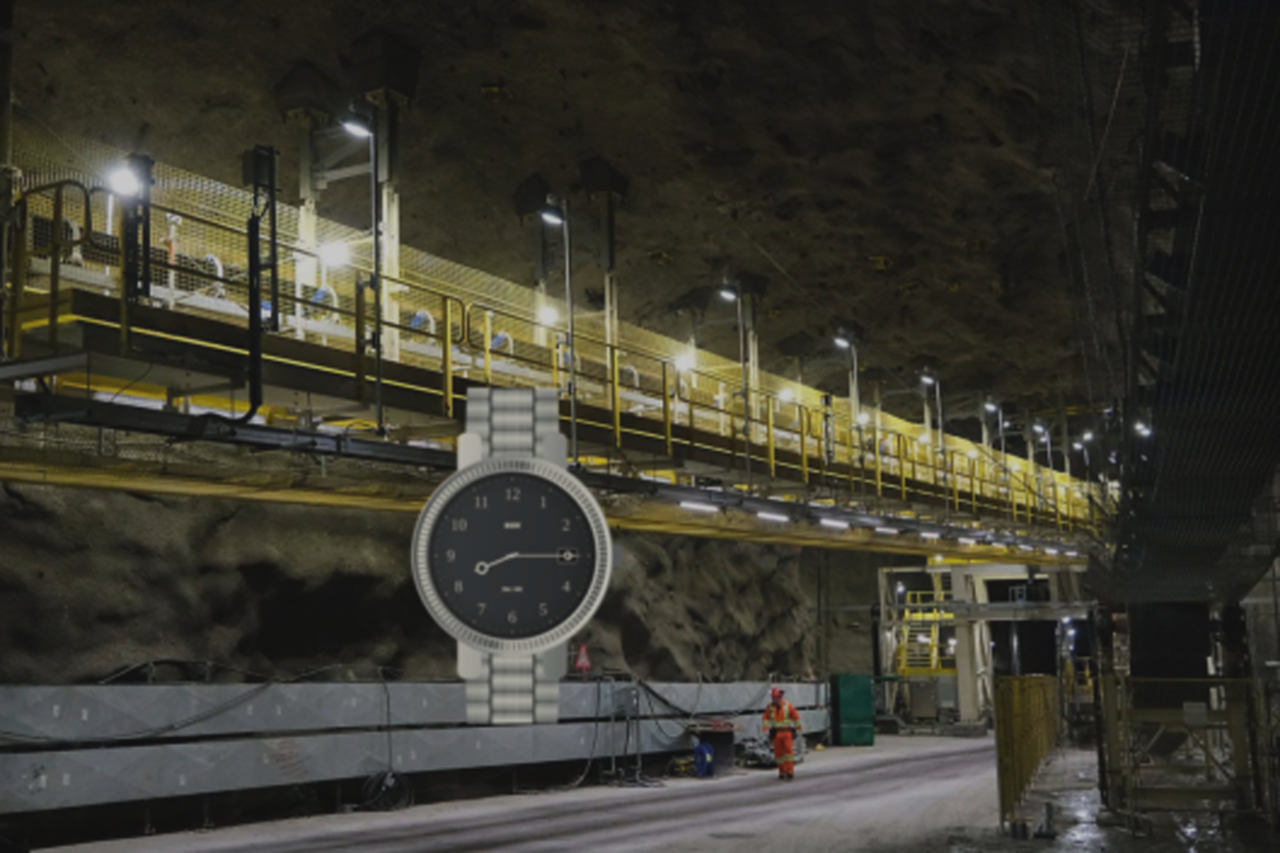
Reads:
{"hour": 8, "minute": 15}
